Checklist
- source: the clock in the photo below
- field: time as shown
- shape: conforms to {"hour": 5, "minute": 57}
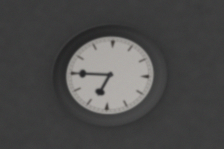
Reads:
{"hour": 6, "minute": 45}
